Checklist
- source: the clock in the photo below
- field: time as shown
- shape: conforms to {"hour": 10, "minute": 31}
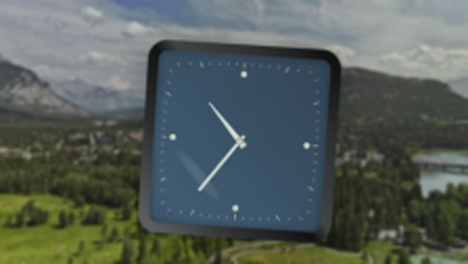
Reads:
{"hour": 10, "minute": 36}
